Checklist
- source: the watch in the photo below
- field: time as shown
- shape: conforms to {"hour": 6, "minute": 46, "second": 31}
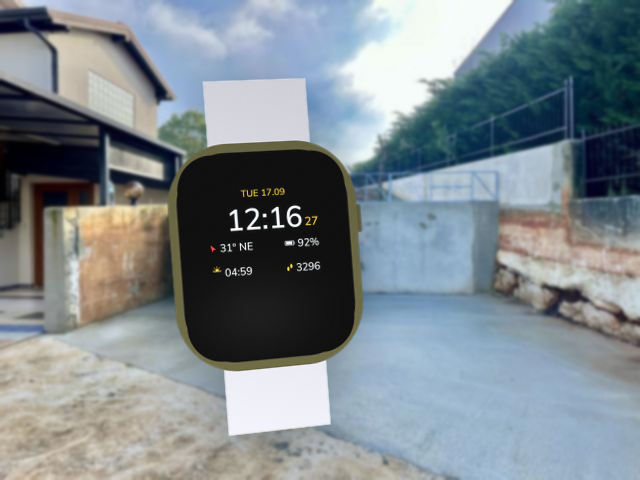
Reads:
{"hour": 12, "minute": 16, "second": 27}
